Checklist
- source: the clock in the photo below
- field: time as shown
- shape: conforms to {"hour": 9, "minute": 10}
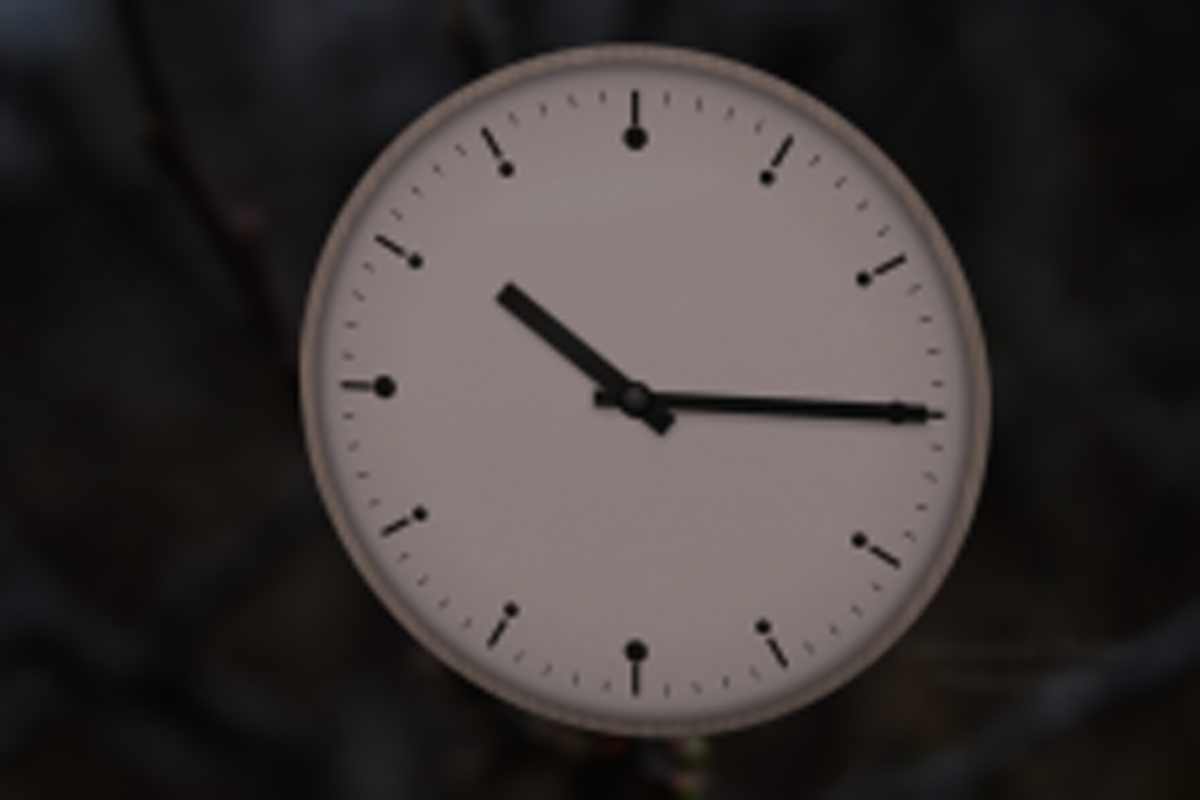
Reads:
{"hour": 10, "minute": 15}
